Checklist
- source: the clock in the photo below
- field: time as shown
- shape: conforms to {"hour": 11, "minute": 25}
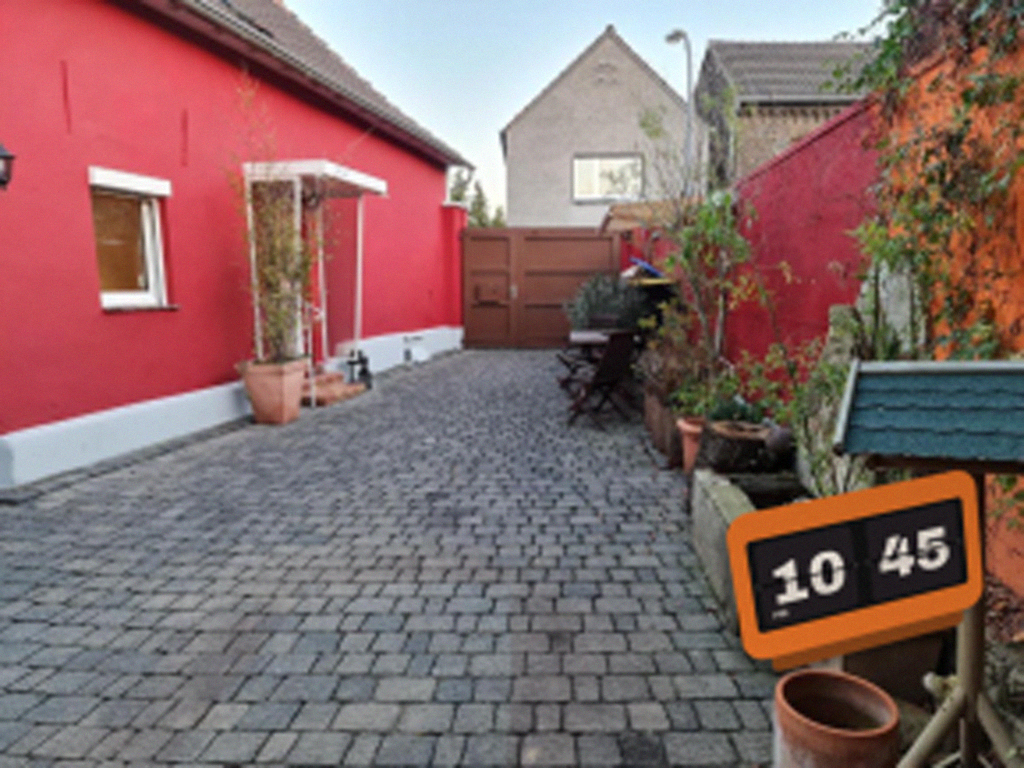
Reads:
{"hour": 10, "minute": 45}
